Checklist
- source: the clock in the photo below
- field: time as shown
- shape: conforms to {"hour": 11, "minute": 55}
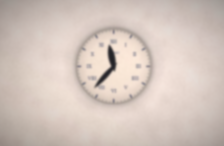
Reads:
{"hour": 11, "minute": 37}
